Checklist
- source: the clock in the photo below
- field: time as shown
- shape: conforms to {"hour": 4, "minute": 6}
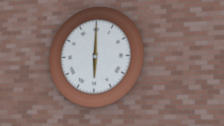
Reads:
{"hour": 6, "minute": 0}
